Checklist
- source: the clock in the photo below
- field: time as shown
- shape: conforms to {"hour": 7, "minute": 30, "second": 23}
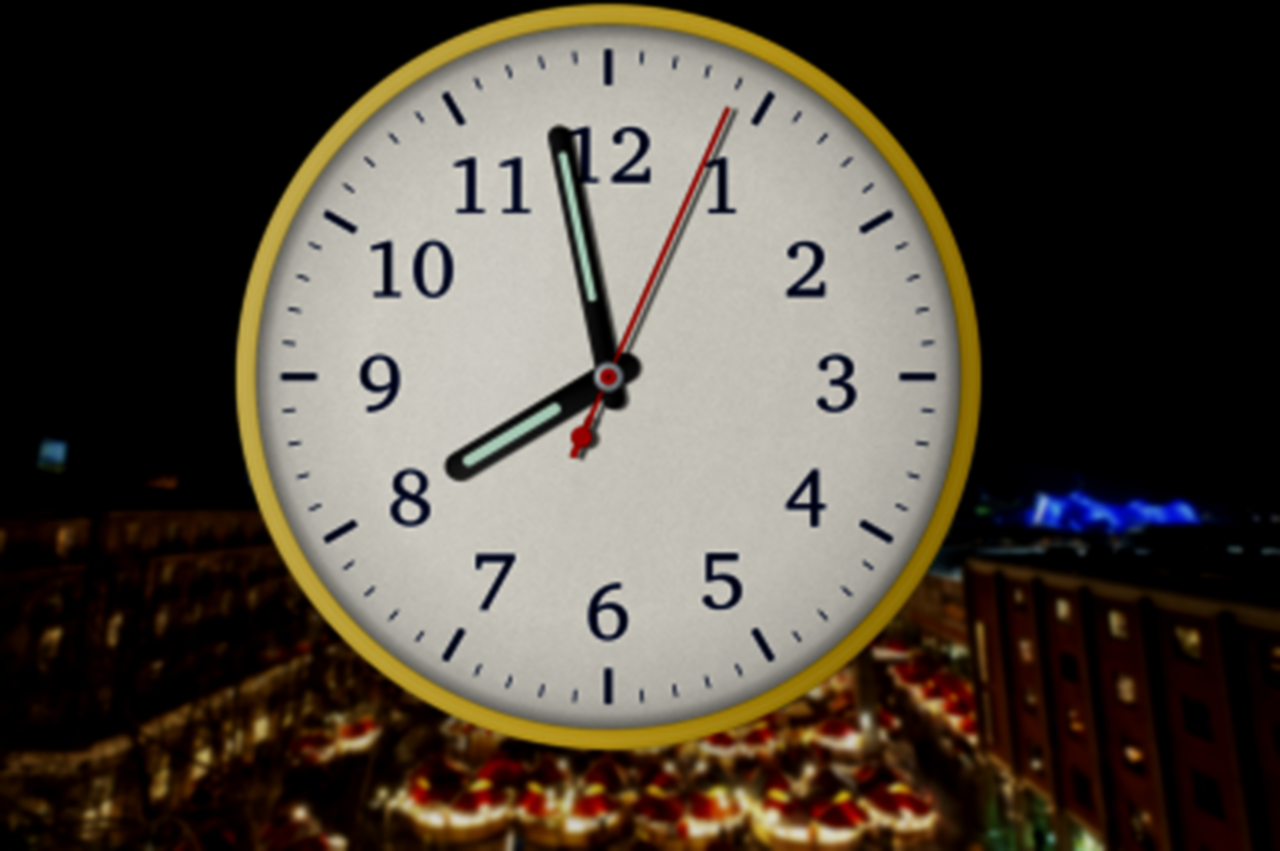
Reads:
{"hour": 7, "minute": 58, "second": 4}
